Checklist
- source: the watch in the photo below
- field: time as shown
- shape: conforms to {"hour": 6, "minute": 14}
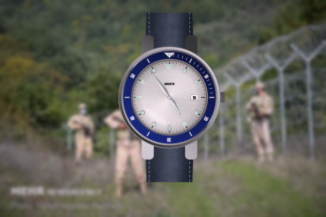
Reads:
{"hour": 4, "minute": 54}
